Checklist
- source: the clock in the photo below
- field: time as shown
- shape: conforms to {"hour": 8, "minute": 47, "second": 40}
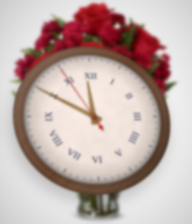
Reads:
{"hour": 11, "minute": 49, "second": 55}
